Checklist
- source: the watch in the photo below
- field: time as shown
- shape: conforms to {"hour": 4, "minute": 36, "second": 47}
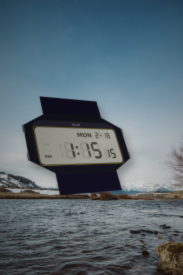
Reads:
{"hour": 1, "minute": 15, "second": 15}
